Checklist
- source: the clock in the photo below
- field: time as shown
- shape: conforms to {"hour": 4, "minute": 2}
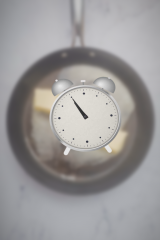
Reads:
{"hour": 10, "minute": 55}
